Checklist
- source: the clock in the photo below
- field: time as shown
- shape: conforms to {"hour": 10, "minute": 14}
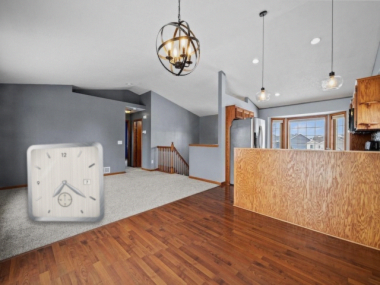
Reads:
{"hour": 7, "minute": 21}
